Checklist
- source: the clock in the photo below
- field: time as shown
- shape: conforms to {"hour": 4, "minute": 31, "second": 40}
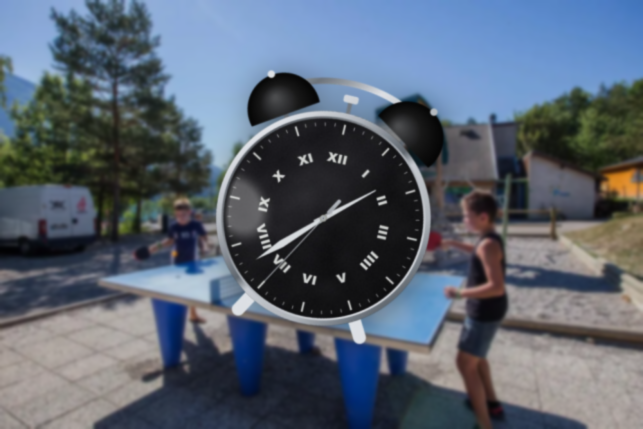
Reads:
{"hour": 1, "minute": 37, "second": 35}
